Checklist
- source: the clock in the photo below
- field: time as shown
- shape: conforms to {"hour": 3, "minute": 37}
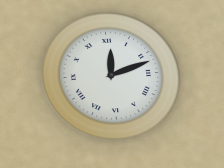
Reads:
{"hour": 12, "minute": 12}
